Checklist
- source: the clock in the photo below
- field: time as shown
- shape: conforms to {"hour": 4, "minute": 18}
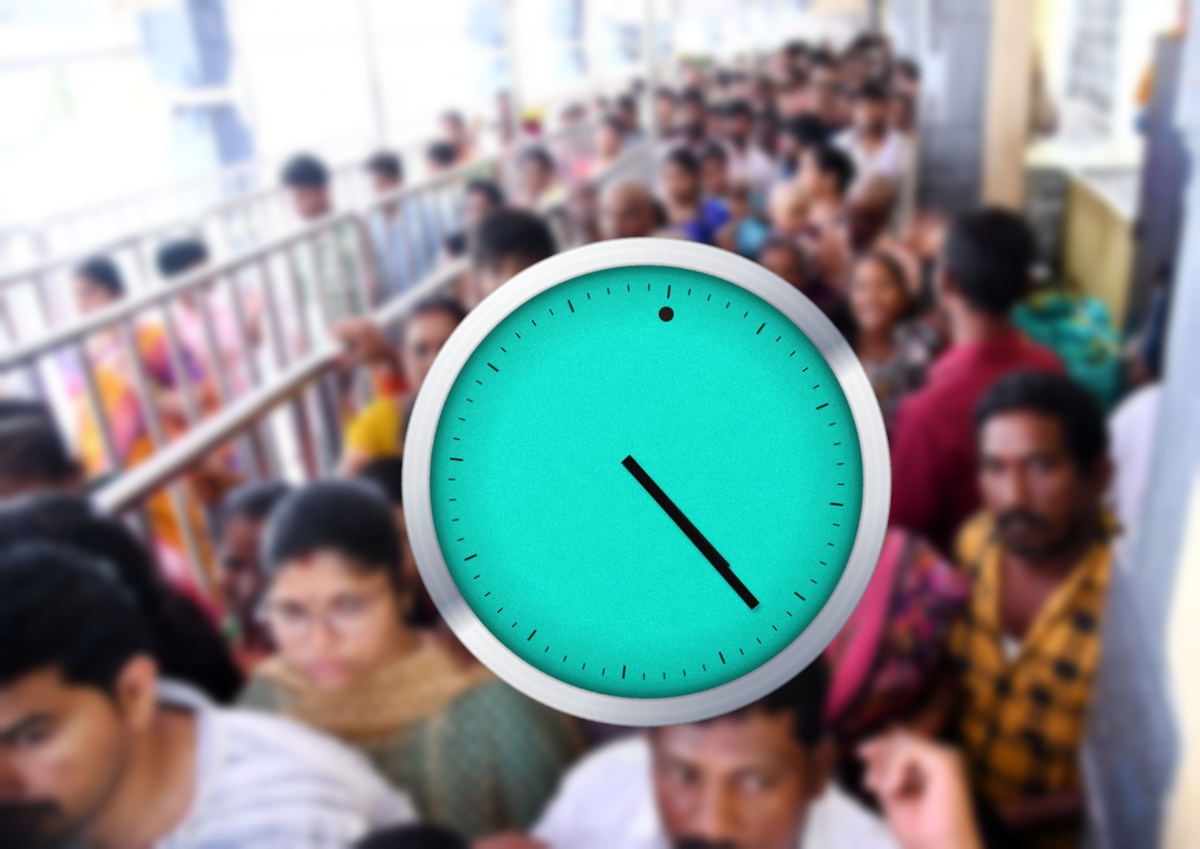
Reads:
{"hour": 4, "minute": 22}
